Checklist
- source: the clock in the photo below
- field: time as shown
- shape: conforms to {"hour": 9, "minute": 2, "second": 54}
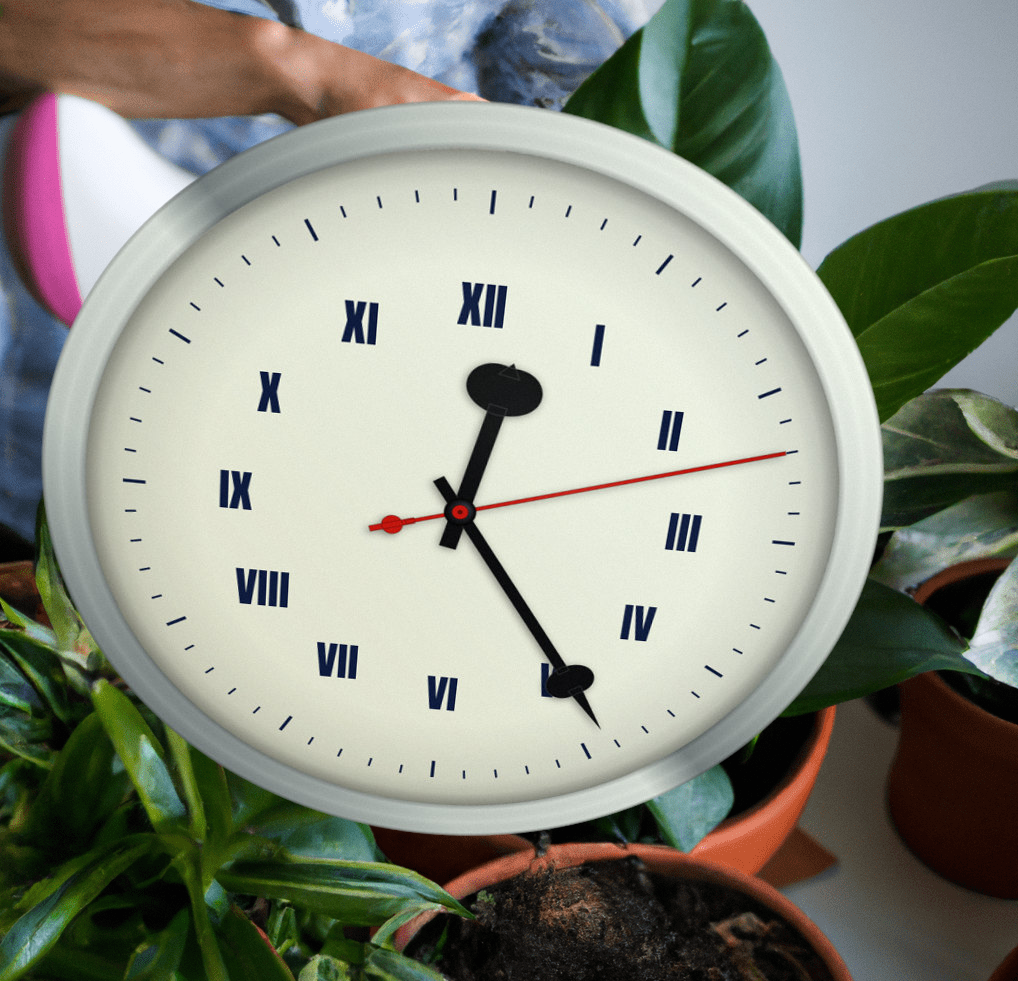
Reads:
{"hour": 12, "minute": 24, "second": 12}
